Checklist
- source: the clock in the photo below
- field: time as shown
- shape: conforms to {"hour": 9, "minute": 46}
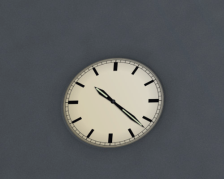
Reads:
{"hour": 10, "minute": 22}
